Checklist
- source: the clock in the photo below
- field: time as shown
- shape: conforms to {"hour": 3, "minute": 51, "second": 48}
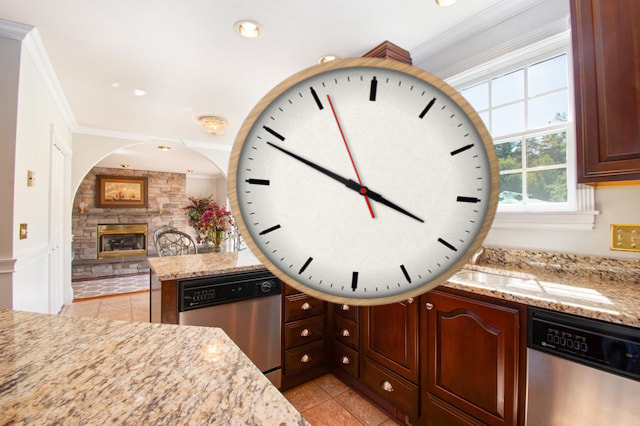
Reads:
{"hour": 3, "minute": 48, "second": 56}
